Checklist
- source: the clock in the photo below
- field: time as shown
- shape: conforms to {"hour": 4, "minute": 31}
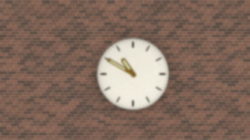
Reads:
{"hour": 10, "minute": 50}
